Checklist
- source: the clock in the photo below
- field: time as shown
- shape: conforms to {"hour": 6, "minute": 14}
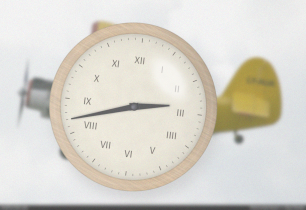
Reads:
{"hour": 2, "minute": 42}
